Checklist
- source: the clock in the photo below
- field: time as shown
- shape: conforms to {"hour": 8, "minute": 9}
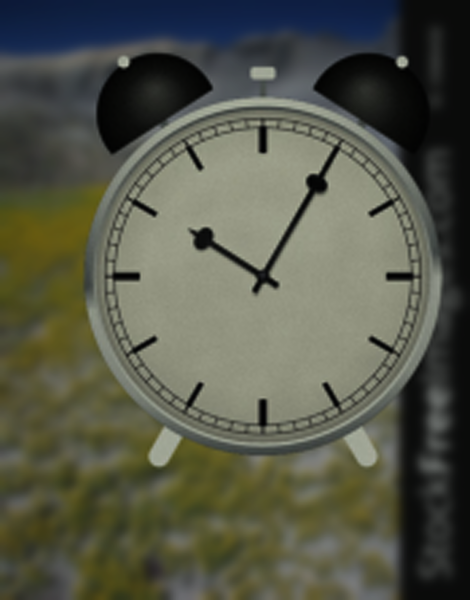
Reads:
{"hour": 10, "minute": 5}
